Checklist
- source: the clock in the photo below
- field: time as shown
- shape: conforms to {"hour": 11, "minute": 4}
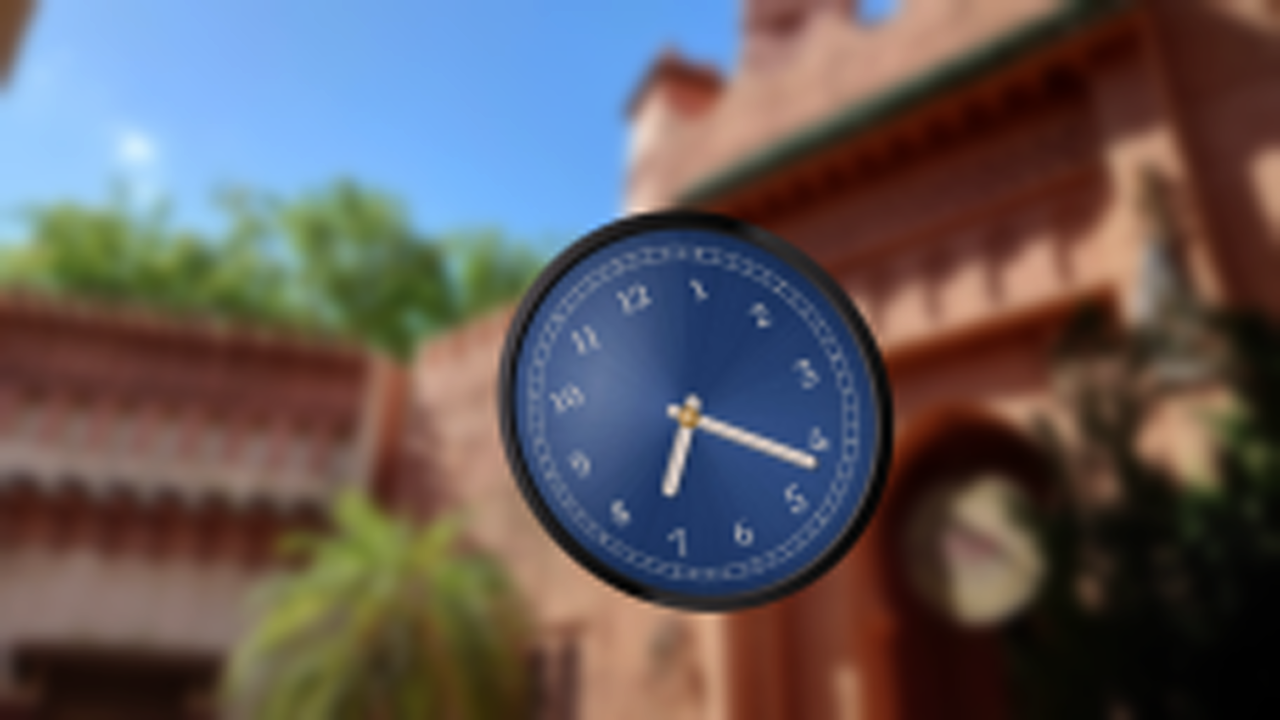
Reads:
{"hour": 7, "minute": 22}
